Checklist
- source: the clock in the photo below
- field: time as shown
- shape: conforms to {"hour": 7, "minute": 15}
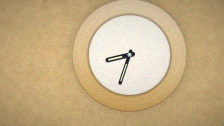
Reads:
{"hour": 8, "minute": 33}
